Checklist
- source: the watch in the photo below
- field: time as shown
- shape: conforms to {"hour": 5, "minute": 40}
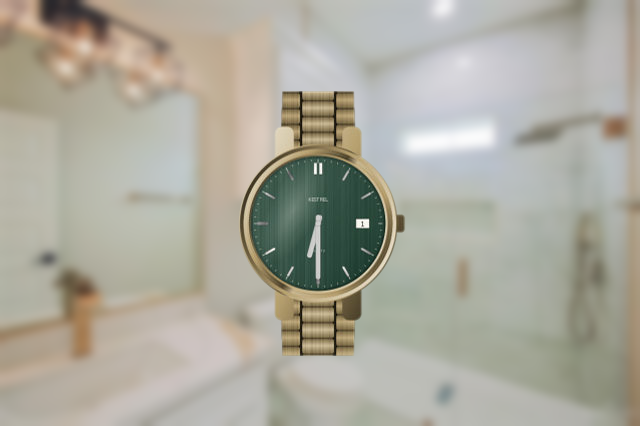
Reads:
{"hour": 6, "minute": 30}
